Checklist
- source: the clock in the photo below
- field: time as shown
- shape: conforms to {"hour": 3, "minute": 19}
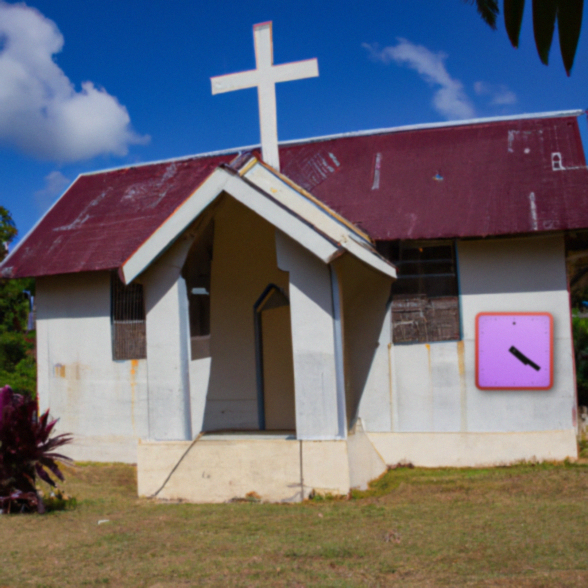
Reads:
{"hour": 4, "minute": 21}
